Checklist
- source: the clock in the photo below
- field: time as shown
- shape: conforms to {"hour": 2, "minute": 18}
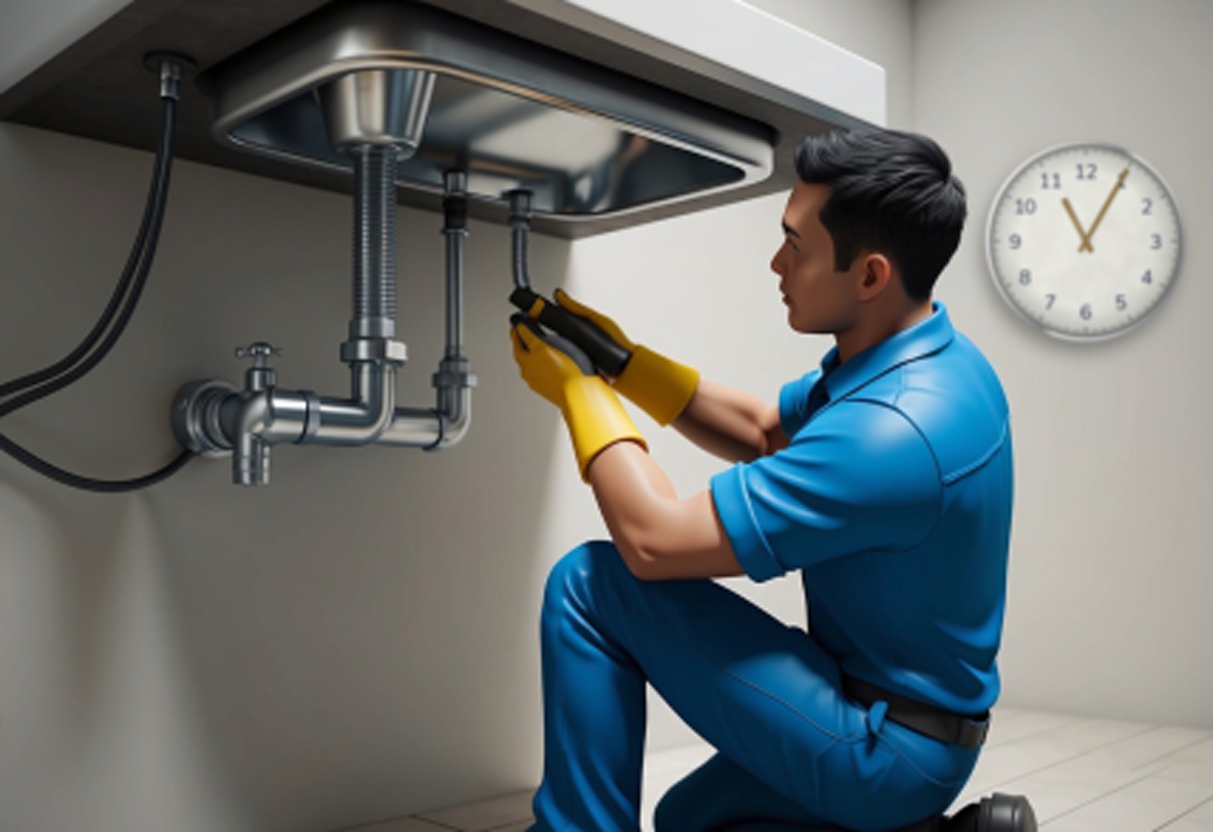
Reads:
{"hour": 11, "minute": 5}
